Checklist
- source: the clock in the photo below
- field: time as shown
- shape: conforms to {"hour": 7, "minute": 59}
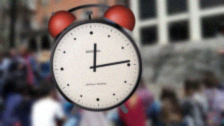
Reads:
{"hour": 12, "minute": 14}
